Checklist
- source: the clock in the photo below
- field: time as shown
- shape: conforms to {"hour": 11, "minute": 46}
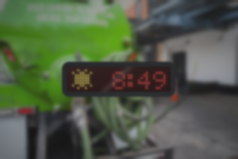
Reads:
{"hour": 8, "minute": 49}
